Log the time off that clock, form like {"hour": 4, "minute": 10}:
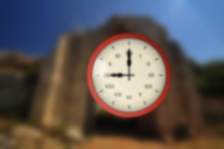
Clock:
{"hour": 9, "minute": 0}
